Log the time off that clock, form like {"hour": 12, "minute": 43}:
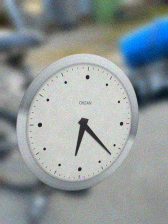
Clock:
{"hour": 6, "minute": 22}
